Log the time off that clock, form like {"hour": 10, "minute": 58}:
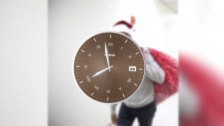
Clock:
{"hour": 7, "minute": 58}
